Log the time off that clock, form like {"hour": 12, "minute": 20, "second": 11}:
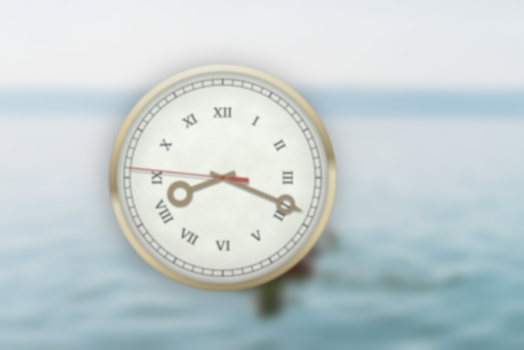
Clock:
{"hour": 8, "minute": 18, "second": 46}
